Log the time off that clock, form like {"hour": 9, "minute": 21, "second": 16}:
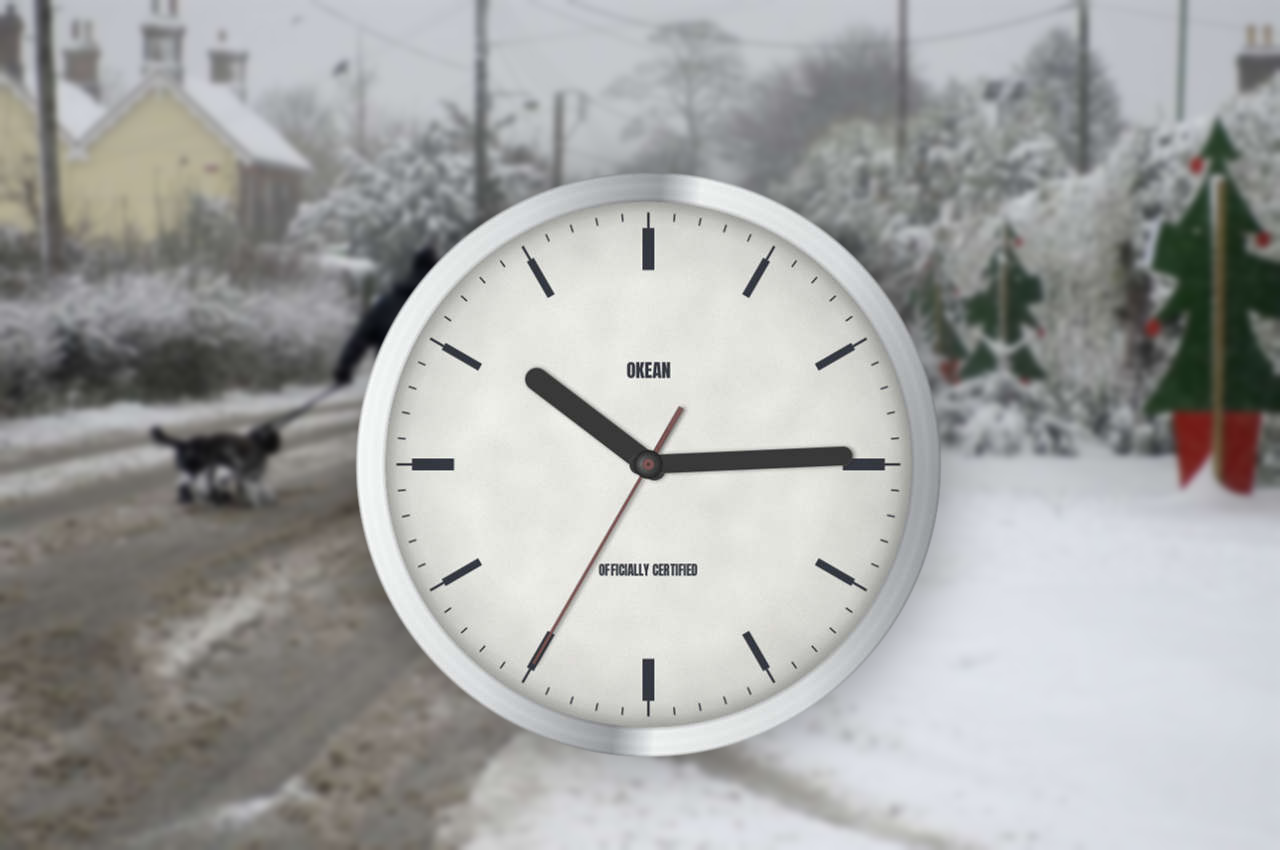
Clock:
{"hour": 10, "minute": 14, "second": 35}
